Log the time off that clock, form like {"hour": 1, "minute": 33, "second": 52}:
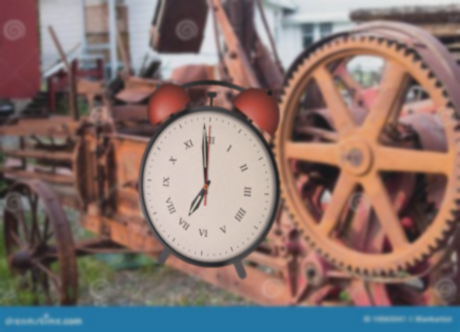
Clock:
{"hour": 6, "minute": 59, "second": 0}
